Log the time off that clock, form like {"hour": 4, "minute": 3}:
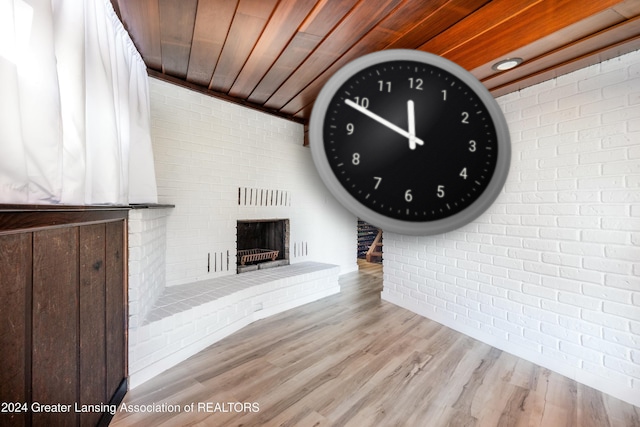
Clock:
{"hour": 11, "minute": 49}
